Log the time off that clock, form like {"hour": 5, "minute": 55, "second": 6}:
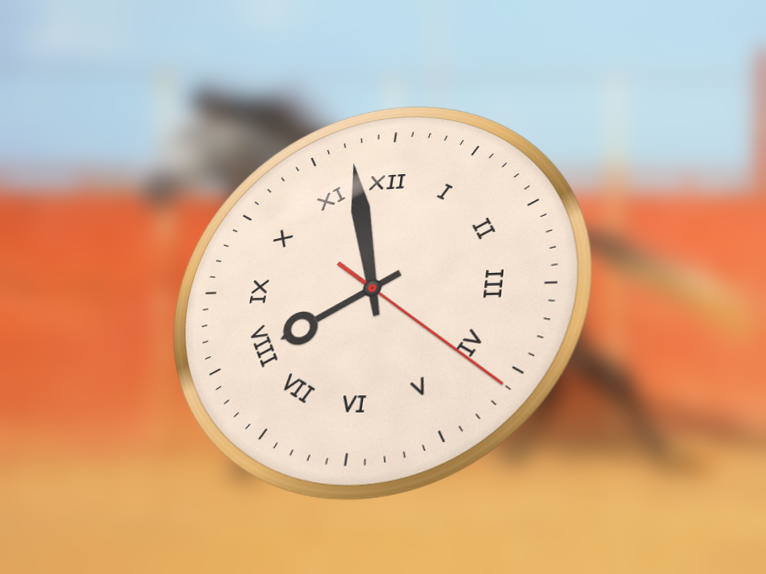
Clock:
{"hour": 7, "minute": 57, "second": 21}
